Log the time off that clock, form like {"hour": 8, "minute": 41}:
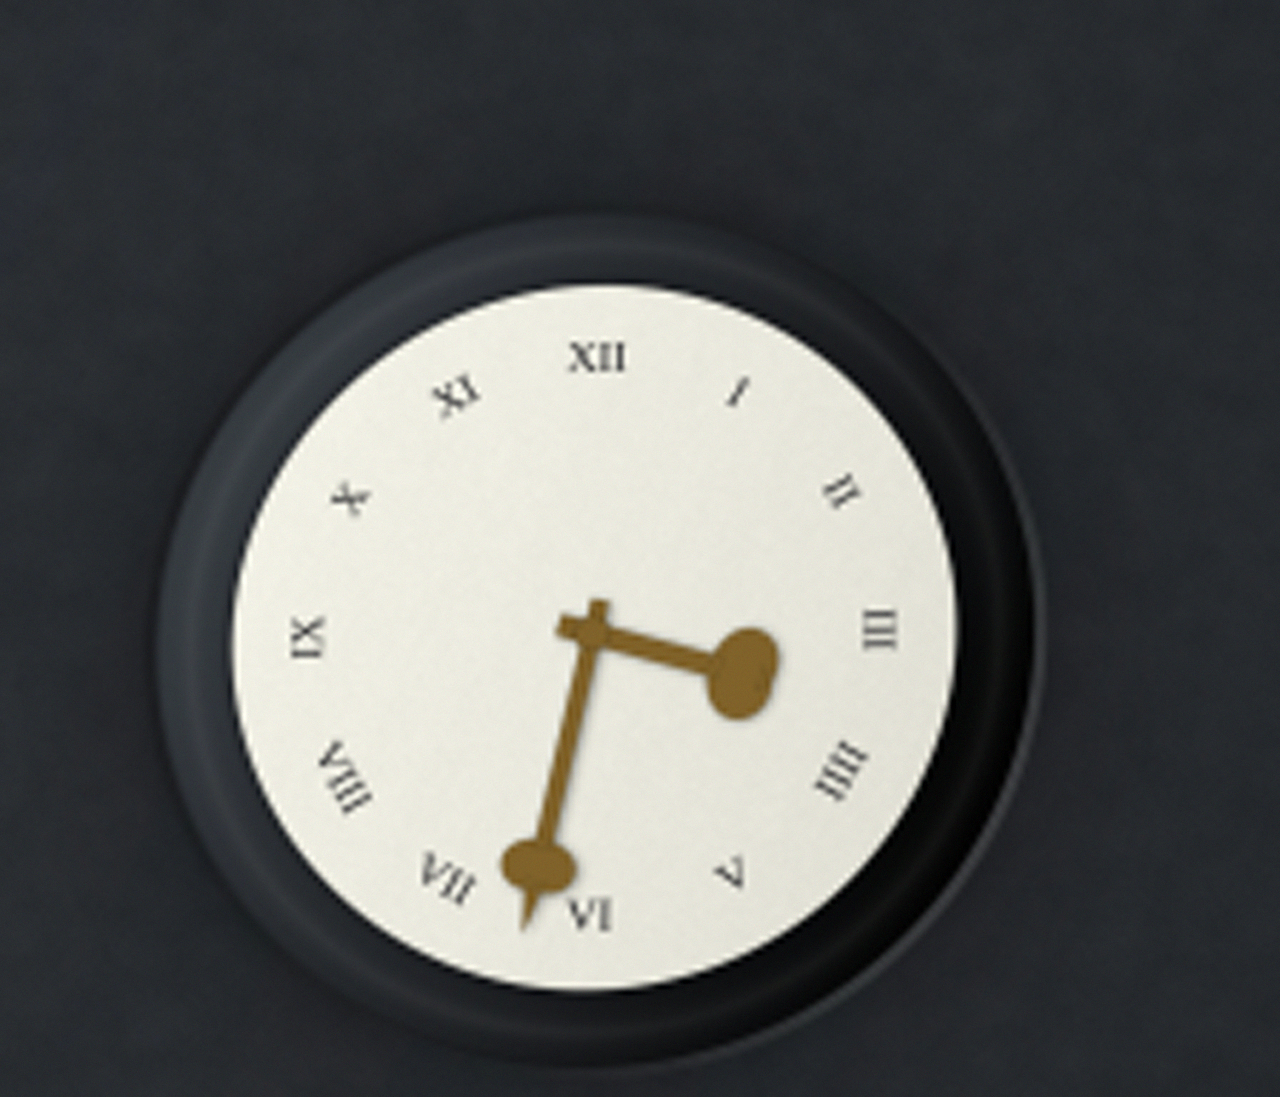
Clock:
{"hour": 3, "minute": 32}
